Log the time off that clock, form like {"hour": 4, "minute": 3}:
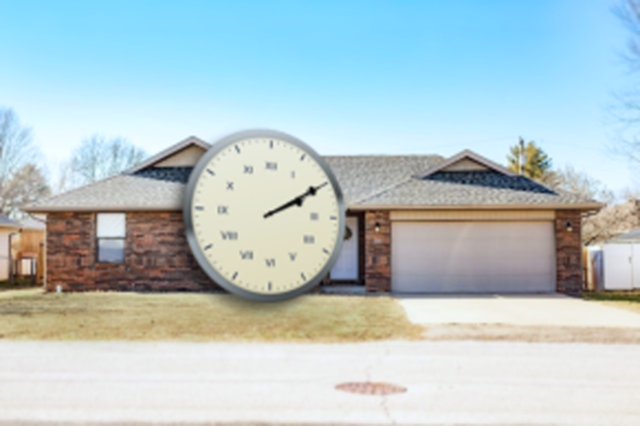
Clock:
{"hour": 2, "minute": 10}
